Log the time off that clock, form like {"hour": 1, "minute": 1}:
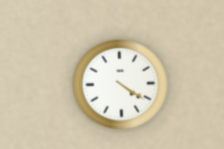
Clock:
{"hour": 4, "minute": 21}
